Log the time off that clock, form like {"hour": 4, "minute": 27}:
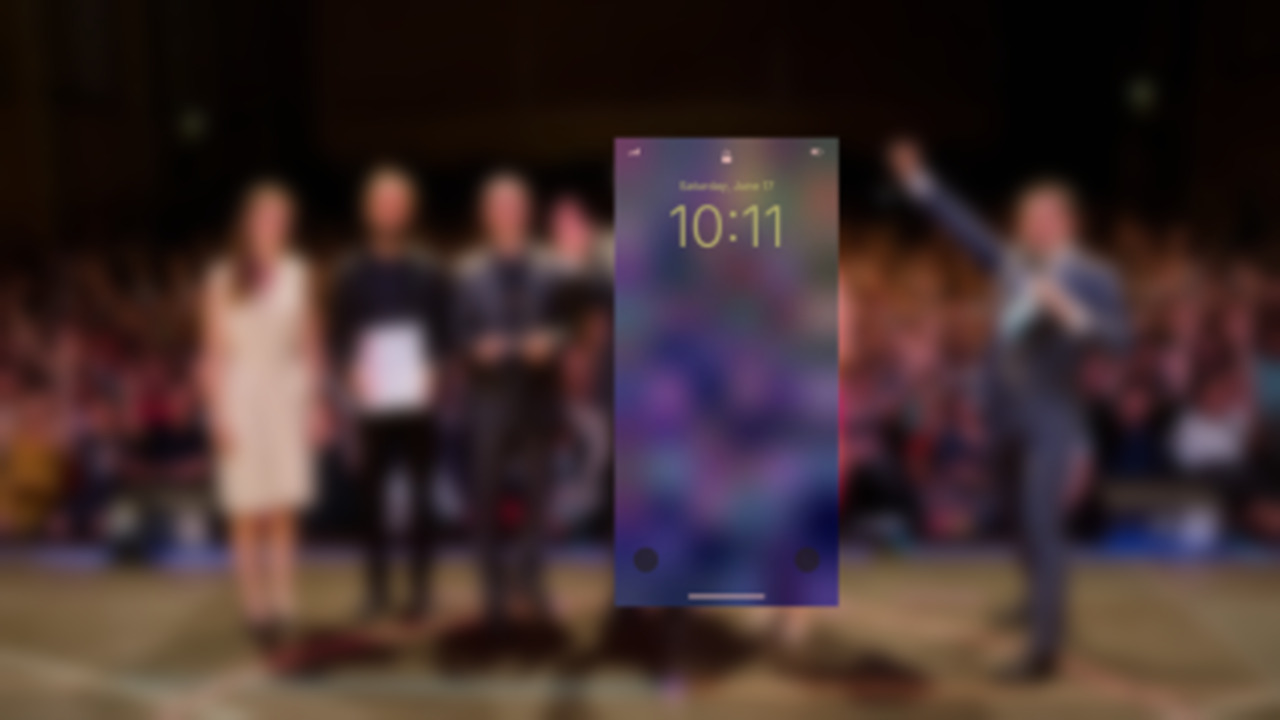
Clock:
{"hour": 10, "minute": 11}
